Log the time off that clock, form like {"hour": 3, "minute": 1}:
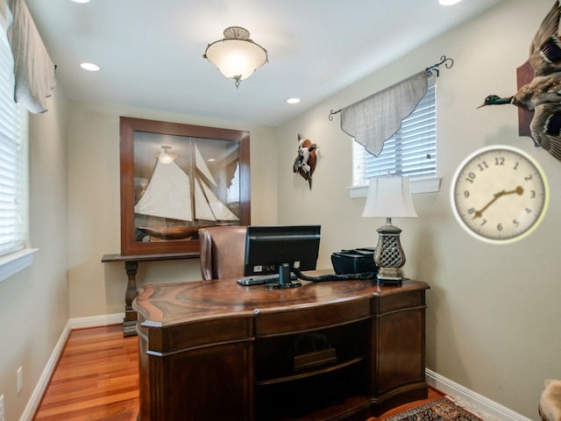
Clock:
{"hour": 2, "minute": 38}
